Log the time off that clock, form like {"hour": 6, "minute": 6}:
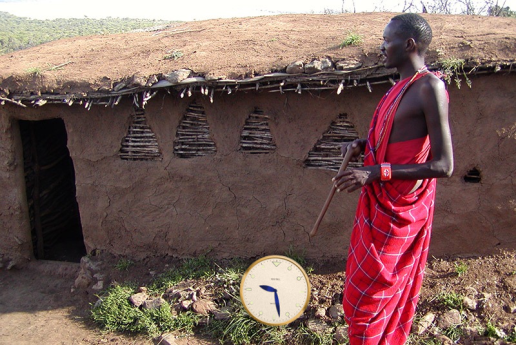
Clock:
{"hour": 9, "minute": 28}
